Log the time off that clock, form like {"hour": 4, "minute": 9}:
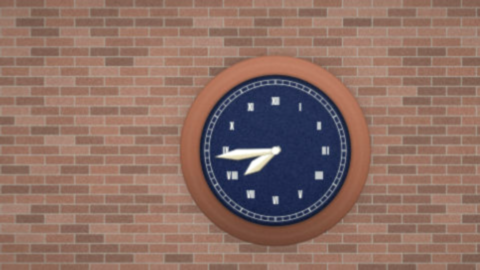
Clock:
{"hour": 7, "minute": 44}
